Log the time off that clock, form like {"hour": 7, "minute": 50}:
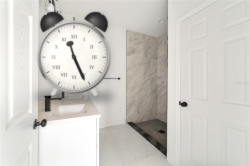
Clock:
{"hour": 11, "minute": 26}
